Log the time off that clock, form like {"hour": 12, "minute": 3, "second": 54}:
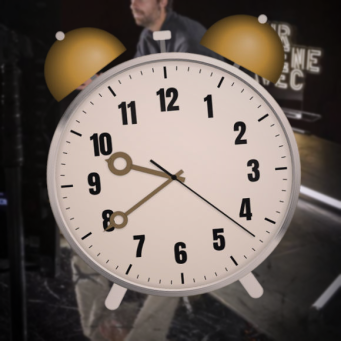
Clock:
{"hour": 9, "minute": 39, "second": 22}
